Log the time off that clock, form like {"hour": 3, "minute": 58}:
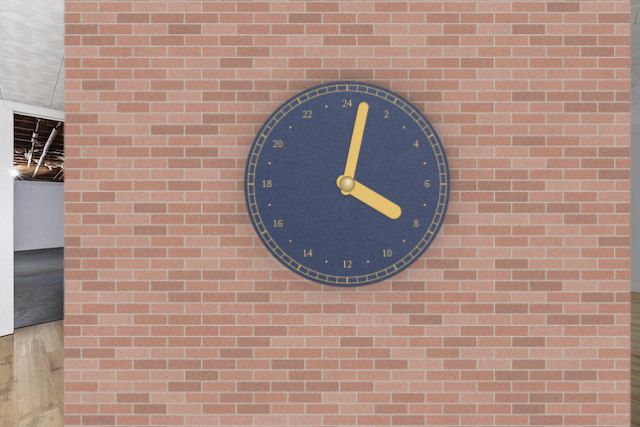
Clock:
{"hour": 8, "minute": 2}
